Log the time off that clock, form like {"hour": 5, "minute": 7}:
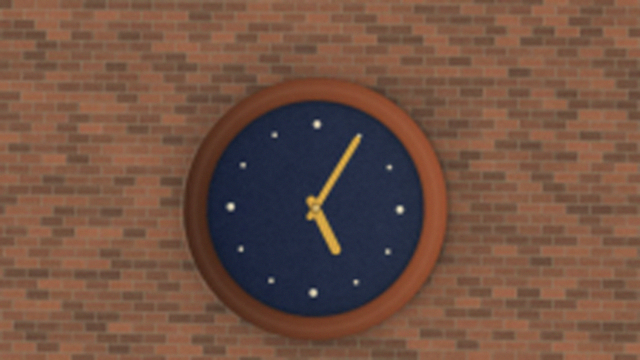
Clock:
{"hour": 5, "minute": 5}
